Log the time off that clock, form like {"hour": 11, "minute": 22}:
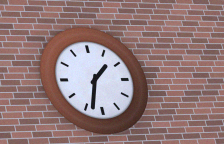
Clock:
{"hour": 1, "minute": 33}
